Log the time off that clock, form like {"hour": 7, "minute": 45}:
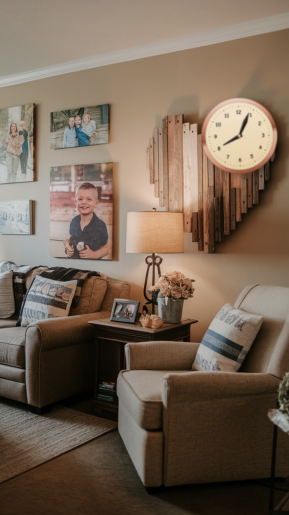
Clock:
{"hour": 8, "minute": 4}
